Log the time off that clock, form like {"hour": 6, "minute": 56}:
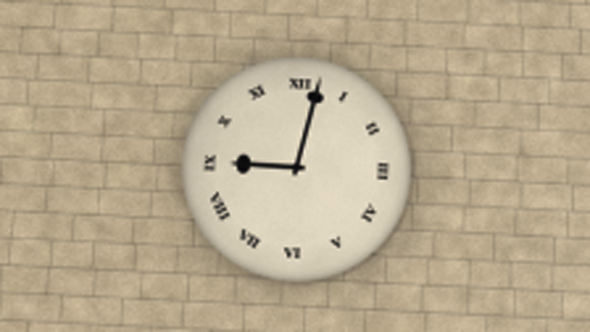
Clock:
{"hour": 9, "minute": 2}
